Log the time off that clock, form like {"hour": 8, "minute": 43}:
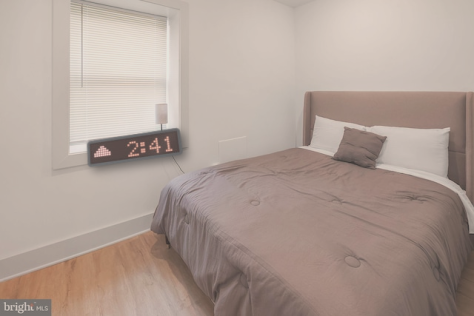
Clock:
{"hour": 2, "minute": 41}
